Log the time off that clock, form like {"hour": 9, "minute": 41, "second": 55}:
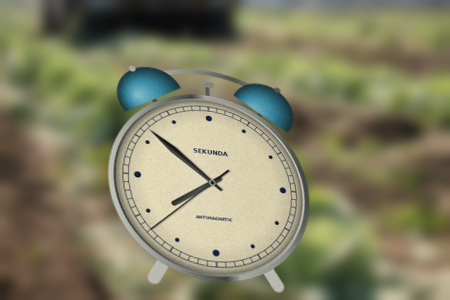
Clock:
{"hour": 7, "minute": 51, "second": 38}
